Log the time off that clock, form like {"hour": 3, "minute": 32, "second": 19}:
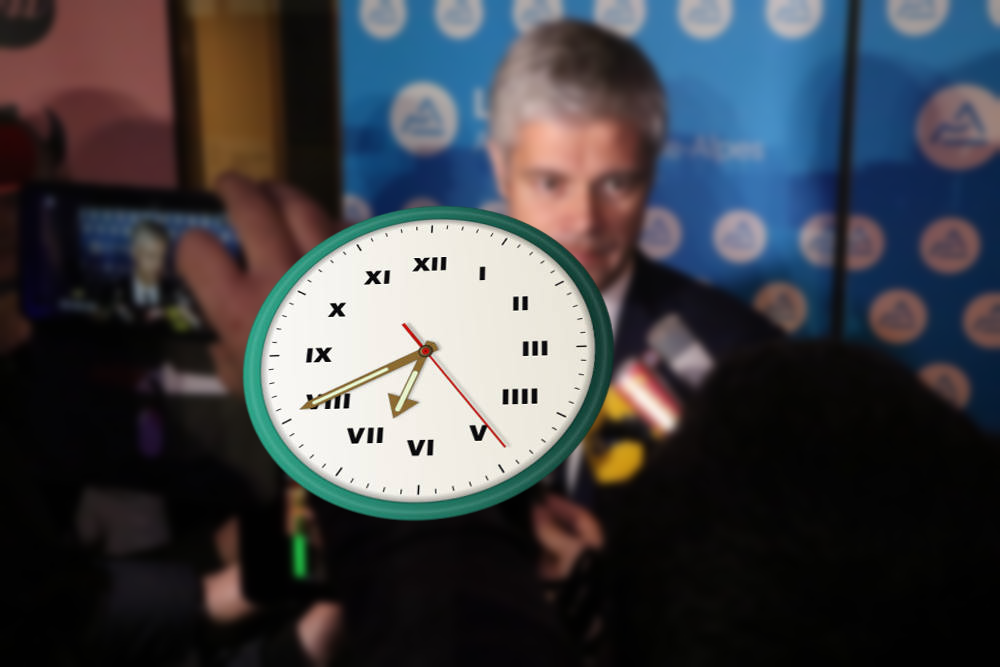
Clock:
{"hour": 6, "minute": 40, "second": 24}
